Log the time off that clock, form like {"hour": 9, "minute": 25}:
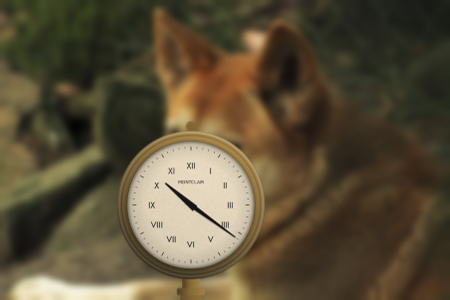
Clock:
{"hour": 10, "minute": 21}
